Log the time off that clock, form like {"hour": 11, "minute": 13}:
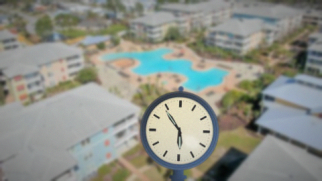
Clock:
{"hour": 5, "minute": 54}
